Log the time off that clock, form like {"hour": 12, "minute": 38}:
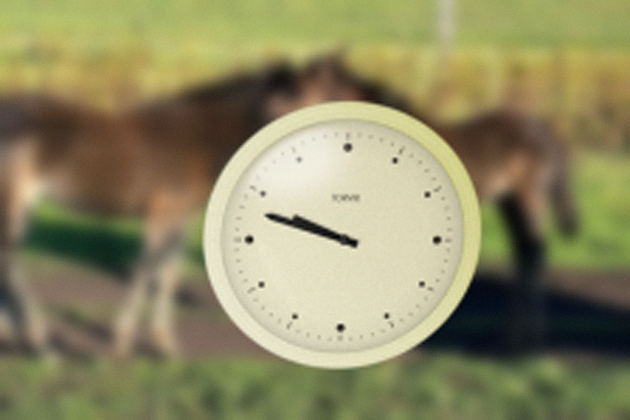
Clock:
{"hour": 9, "minute": 48}
